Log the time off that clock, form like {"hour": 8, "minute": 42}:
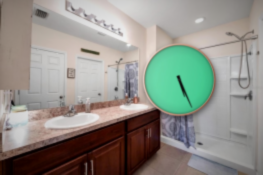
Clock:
{"hour": 5, "minute": 26}
